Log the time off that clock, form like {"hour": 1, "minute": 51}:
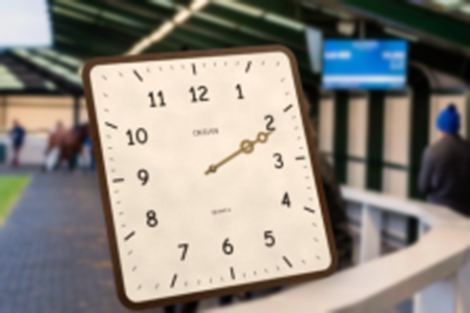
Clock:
{"hour": 2, "minute": 11}
